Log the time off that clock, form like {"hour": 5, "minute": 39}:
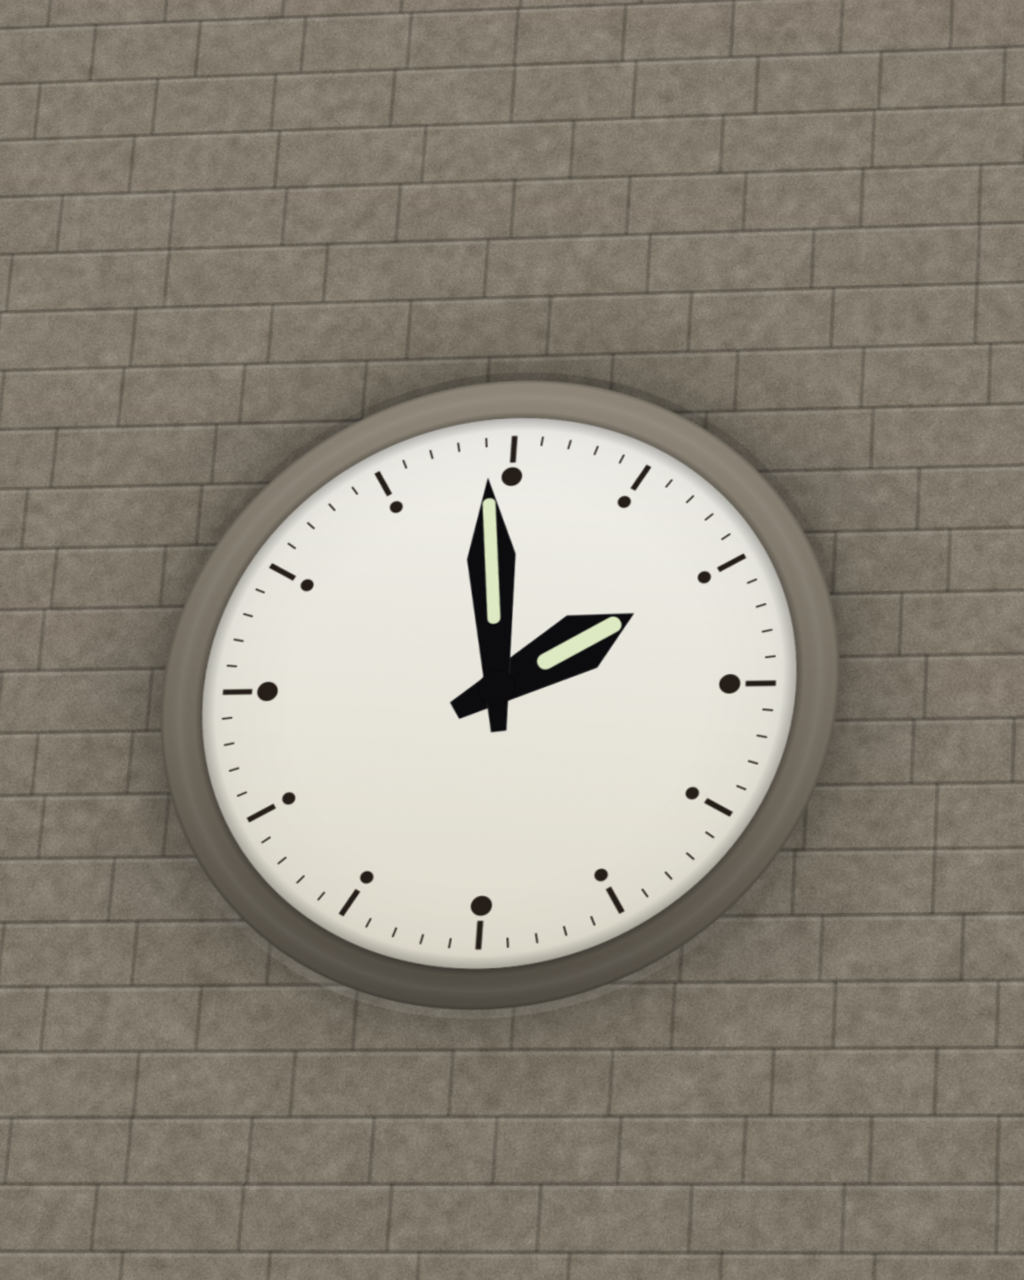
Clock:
{"hour": 1, "minute": 59}
